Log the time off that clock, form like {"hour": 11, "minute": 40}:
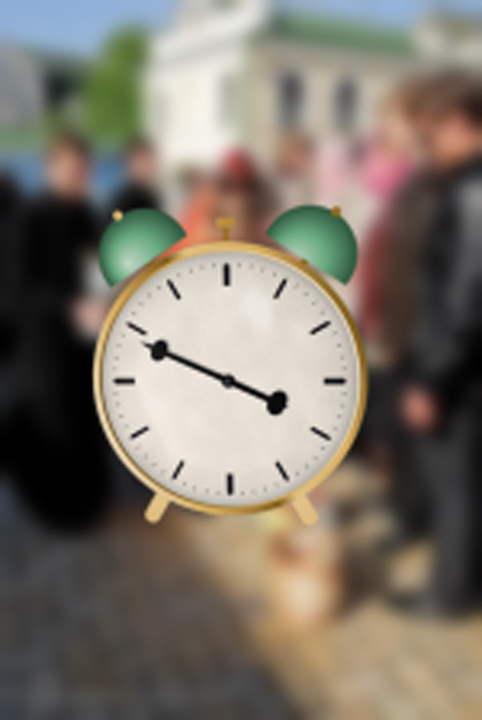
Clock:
{"hour": 3, "minute": 49}
